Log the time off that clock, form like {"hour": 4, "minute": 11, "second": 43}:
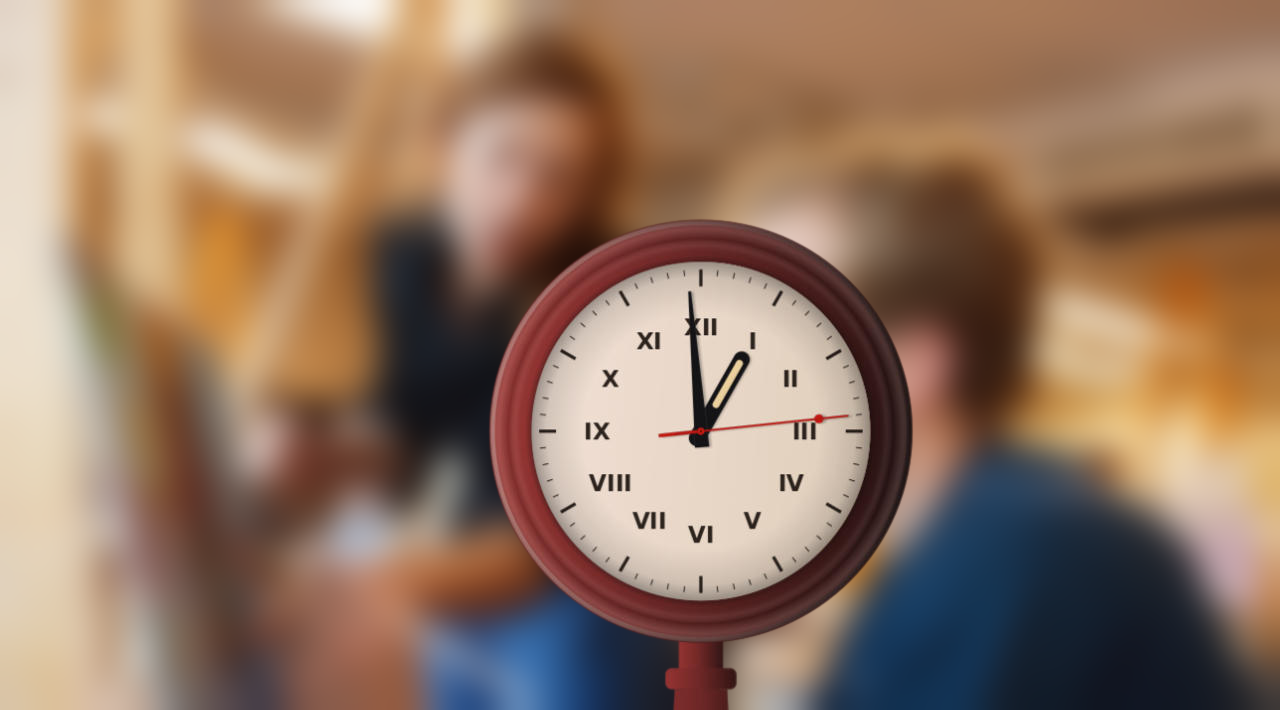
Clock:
{"hour": 12, "minute": 59, "second": 14}
